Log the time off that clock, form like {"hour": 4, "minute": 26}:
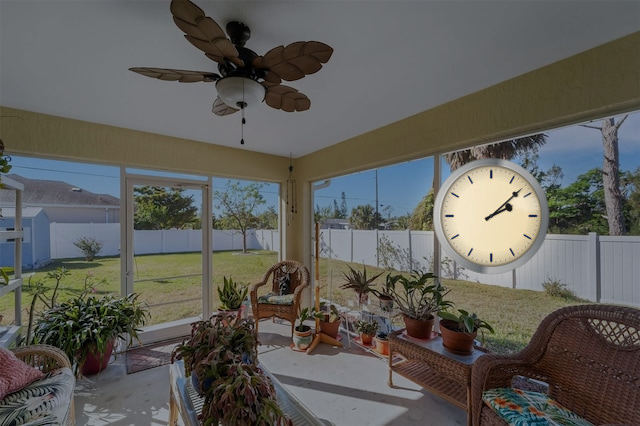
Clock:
{"hour": 2, "minute": 8}
